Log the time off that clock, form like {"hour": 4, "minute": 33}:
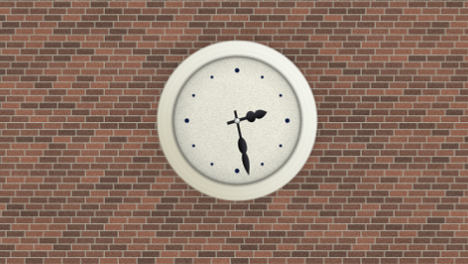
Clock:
{"hour": 2, "minute": 28}
